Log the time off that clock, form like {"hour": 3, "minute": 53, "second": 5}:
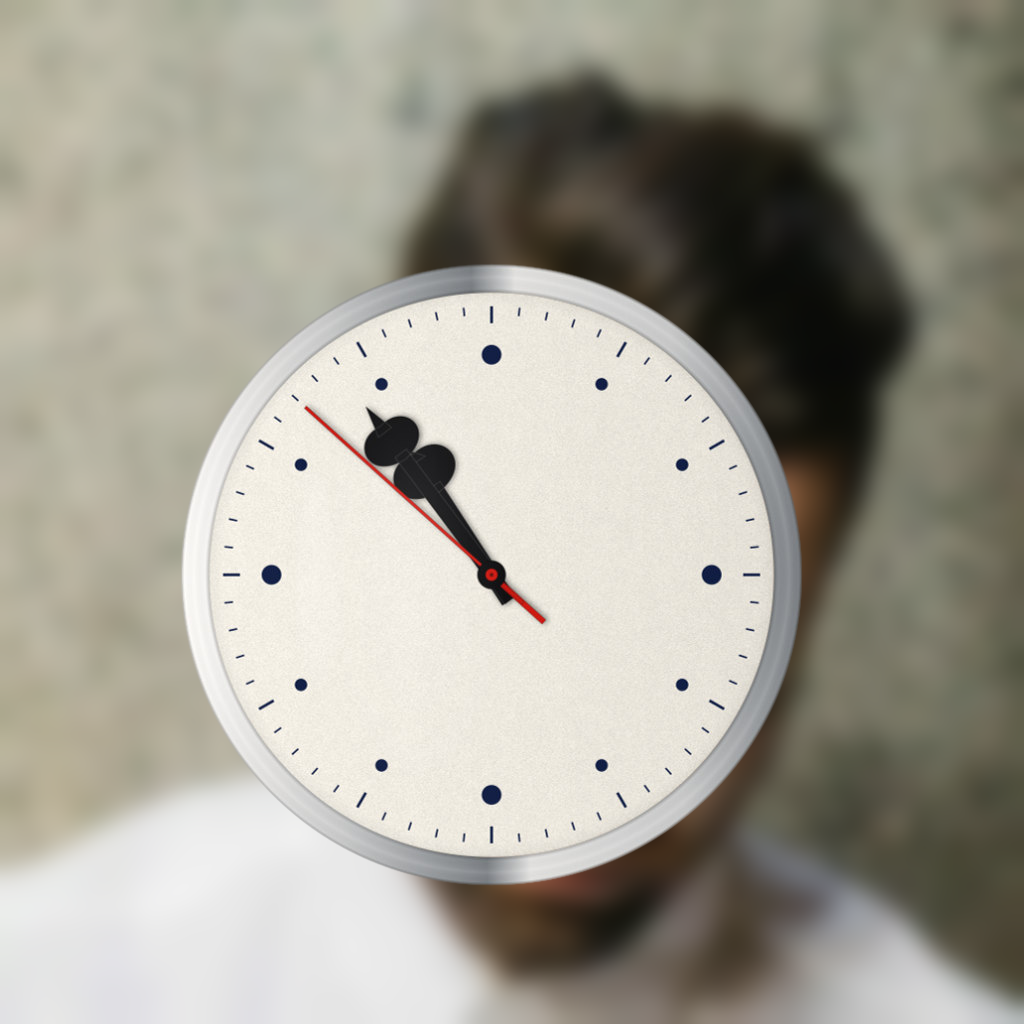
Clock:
{"hour": 10, "minute": 53, "second": 52}
